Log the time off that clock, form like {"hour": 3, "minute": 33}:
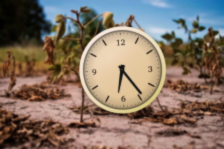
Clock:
{"hour": 6, "minute": 24}
